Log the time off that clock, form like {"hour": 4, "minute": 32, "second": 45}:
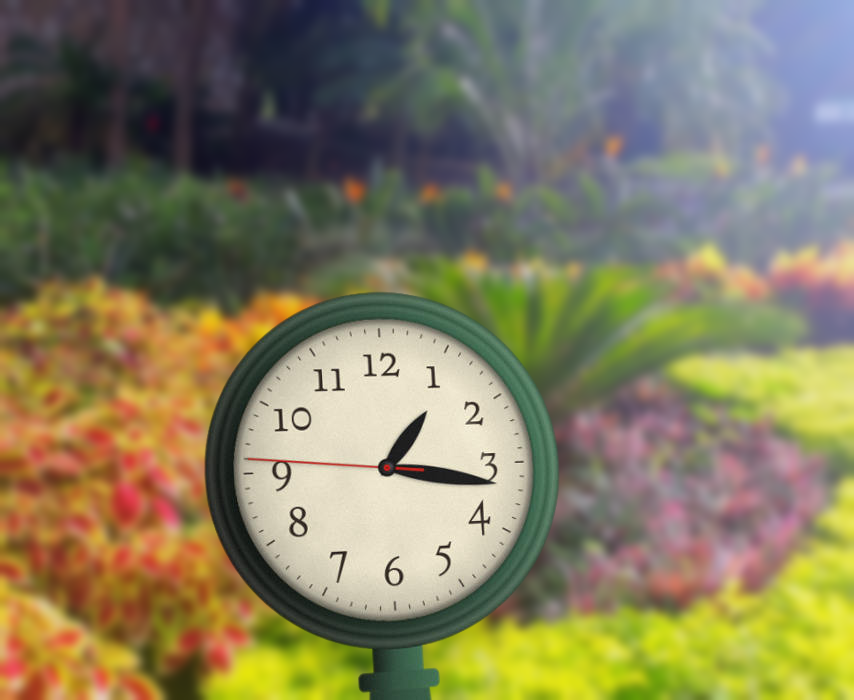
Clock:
{"hour": 1, "minute": 16, "second": 46}
